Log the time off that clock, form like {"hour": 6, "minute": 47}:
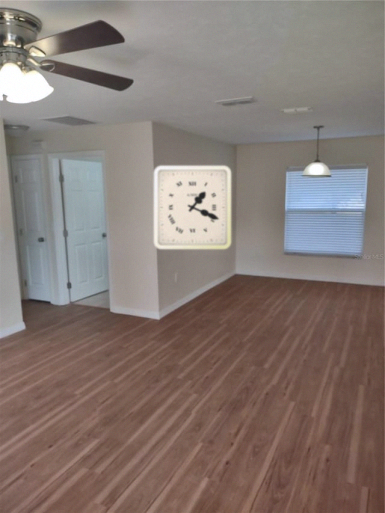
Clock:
{"hour": 1, "minute": 19}
